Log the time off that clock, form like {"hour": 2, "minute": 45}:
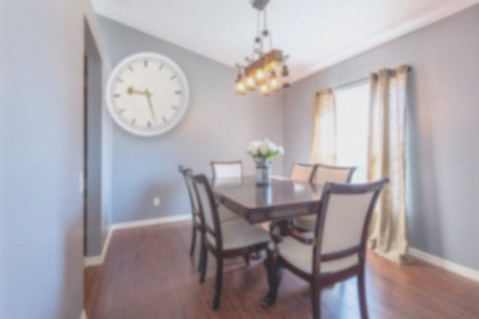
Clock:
{"hour": 9, "minute": 28}
